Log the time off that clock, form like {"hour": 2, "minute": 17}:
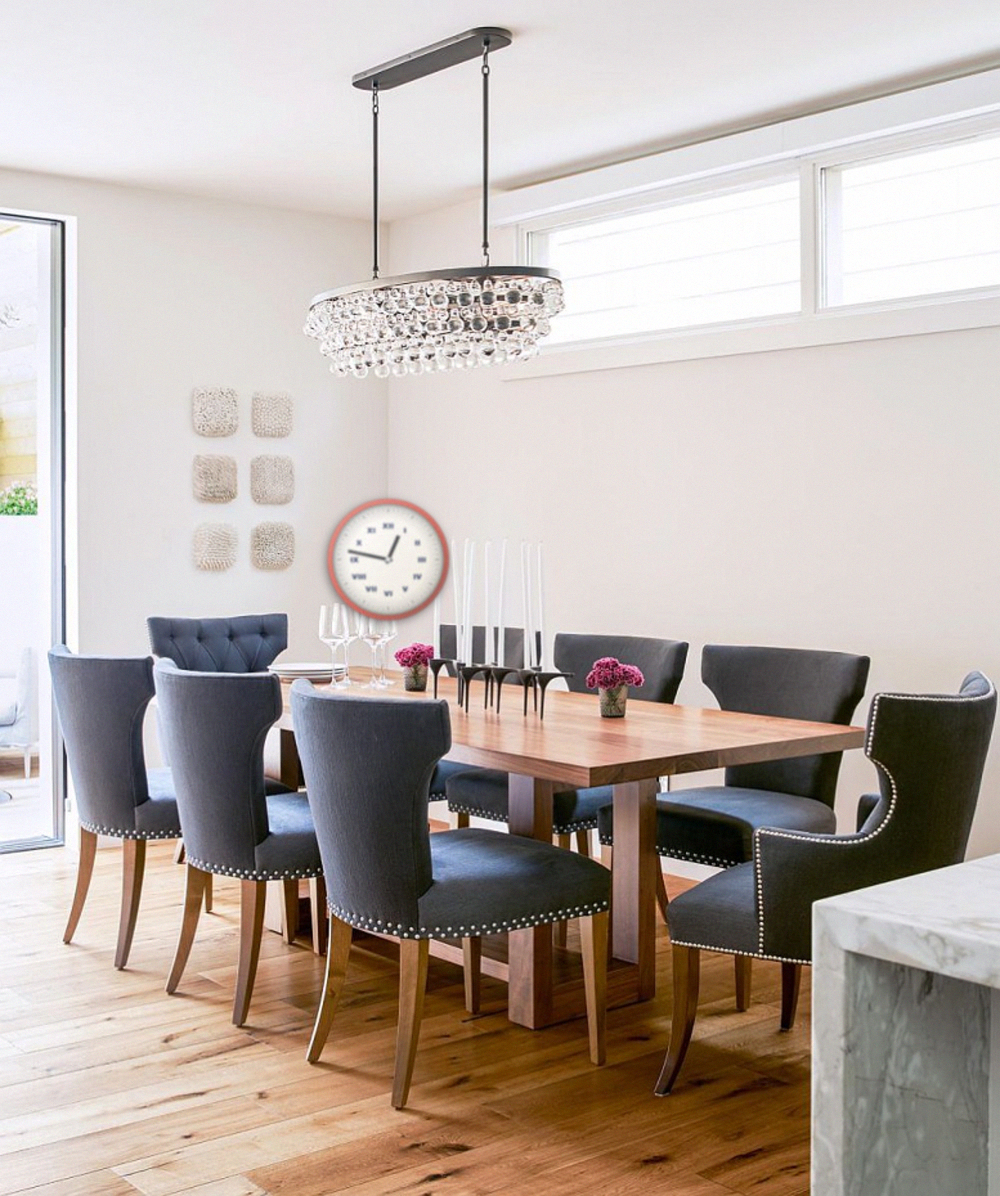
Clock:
{"hour": 12, "minute": 47}
